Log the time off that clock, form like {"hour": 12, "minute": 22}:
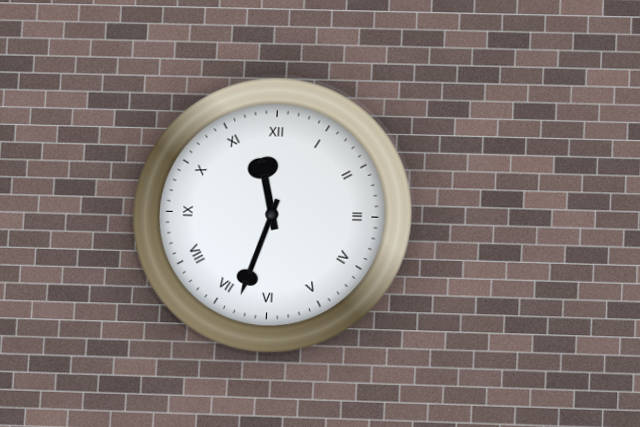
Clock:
{"hour": 11, "minute": 33}
